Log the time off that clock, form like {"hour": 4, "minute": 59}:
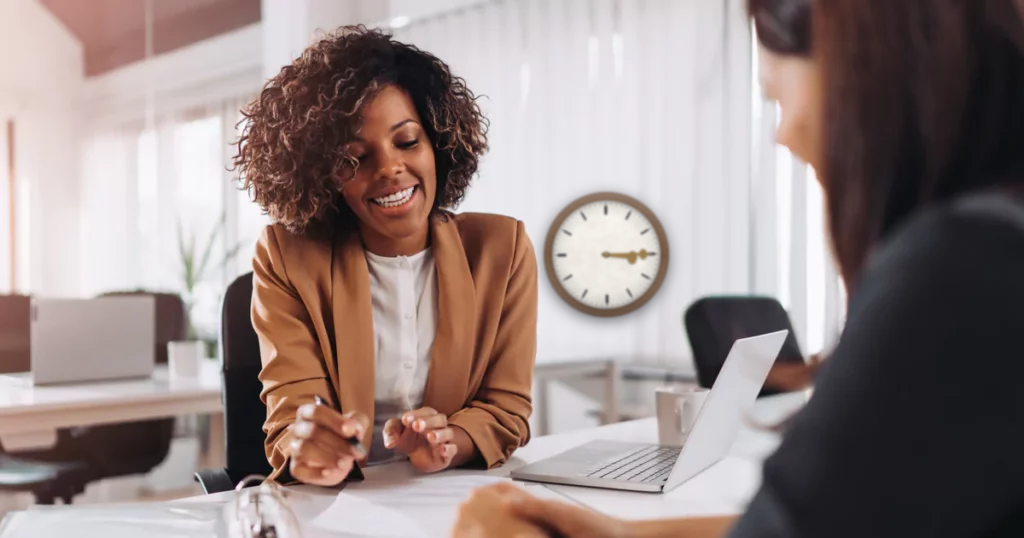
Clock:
{"hour": 3, "minute": 15}
